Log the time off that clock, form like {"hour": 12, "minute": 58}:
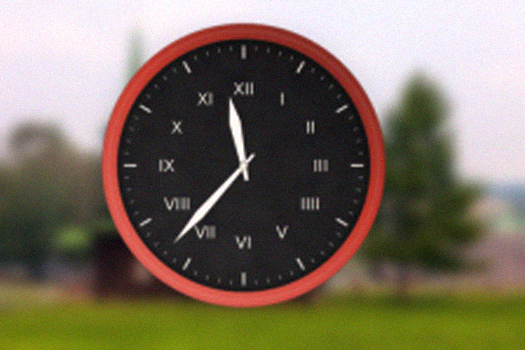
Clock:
{"hour": 11, "minute": 37}
